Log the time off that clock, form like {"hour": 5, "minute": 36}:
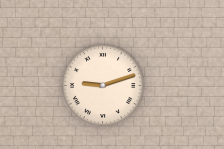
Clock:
{"hour": 9, "minute": 12}
